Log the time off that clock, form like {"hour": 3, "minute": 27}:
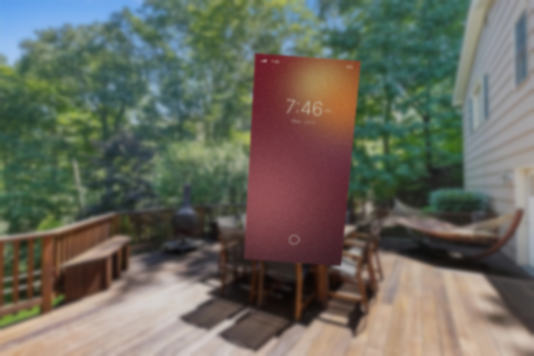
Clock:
{"hour": 7, "minute": 46}
